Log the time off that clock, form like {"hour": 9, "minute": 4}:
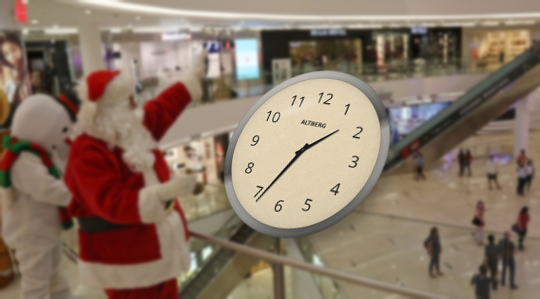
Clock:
{"hour": 1, "minute": 34}
